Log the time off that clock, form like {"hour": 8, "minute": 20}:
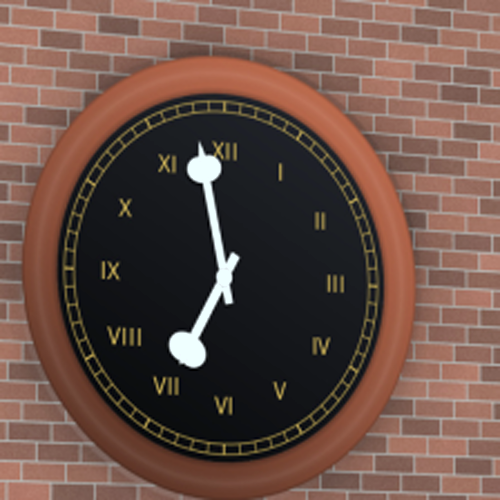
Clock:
{"hour": 6, "minute": 58}
